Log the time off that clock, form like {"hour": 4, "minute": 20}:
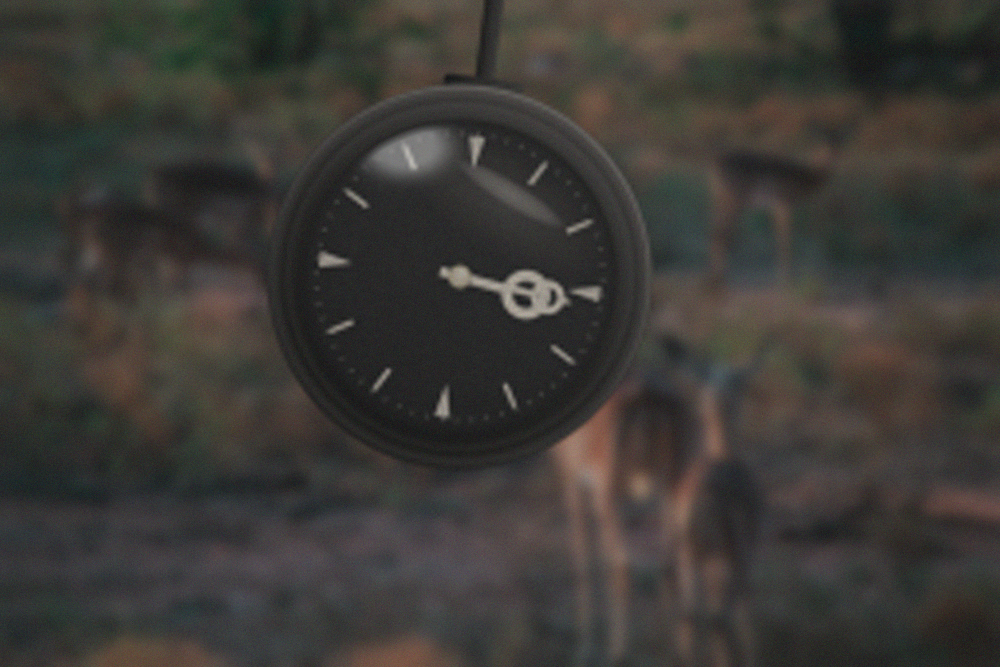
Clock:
{"hour": 3, "minute": 16}
